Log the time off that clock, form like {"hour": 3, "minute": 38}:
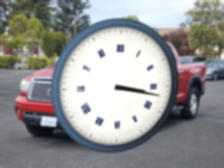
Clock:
{"hour": 3, "minute": 17}
